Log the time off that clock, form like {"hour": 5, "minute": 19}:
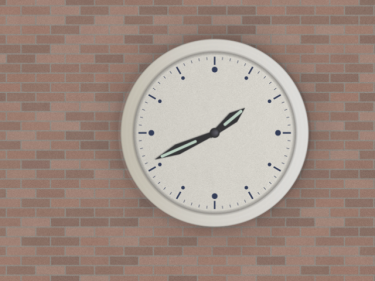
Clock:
{"hour": 1, "minute": 41}
